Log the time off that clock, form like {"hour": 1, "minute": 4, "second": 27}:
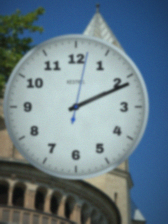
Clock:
{"hour": 2, "minute": 11, "second": 2}
